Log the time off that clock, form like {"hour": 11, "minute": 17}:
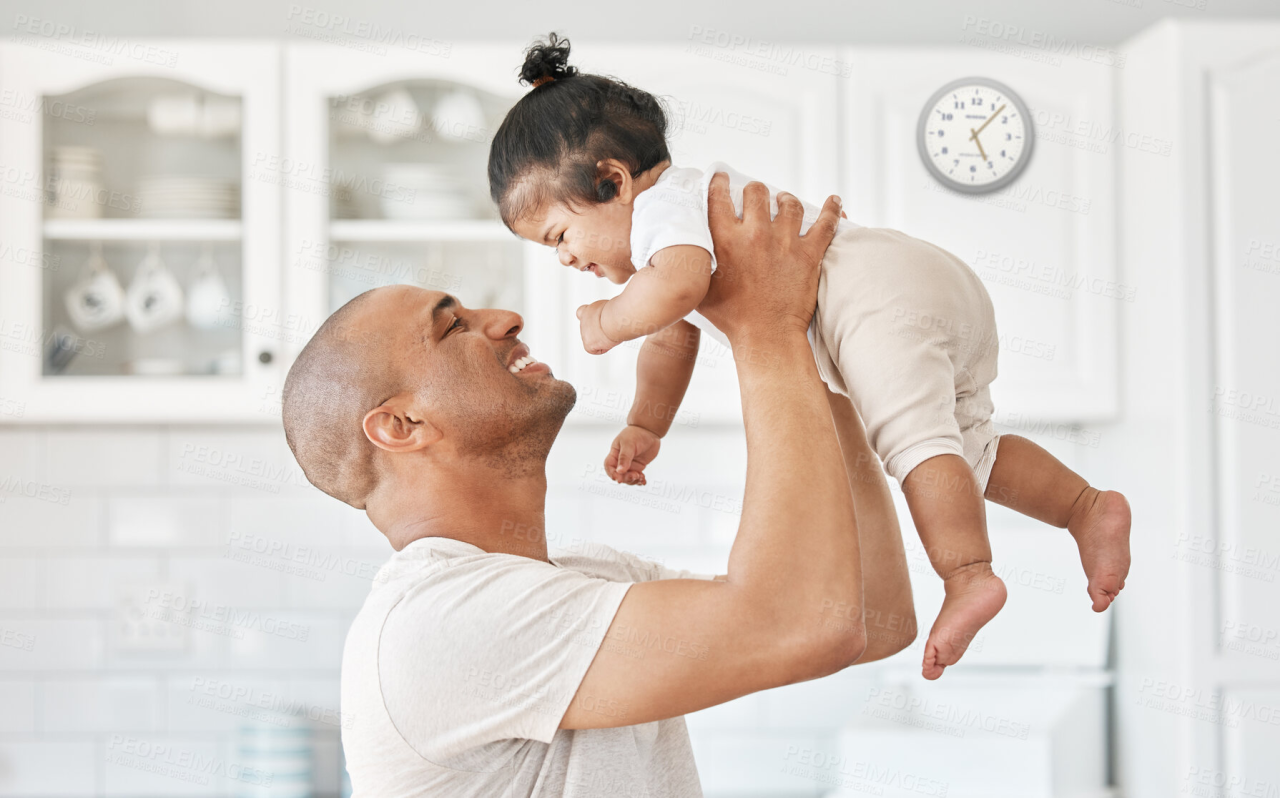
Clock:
{"hour": 5, "minute": 7}
